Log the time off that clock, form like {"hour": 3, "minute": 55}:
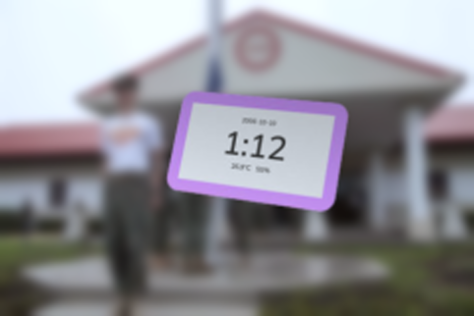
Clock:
{"hour": 1, "minute": 12}
